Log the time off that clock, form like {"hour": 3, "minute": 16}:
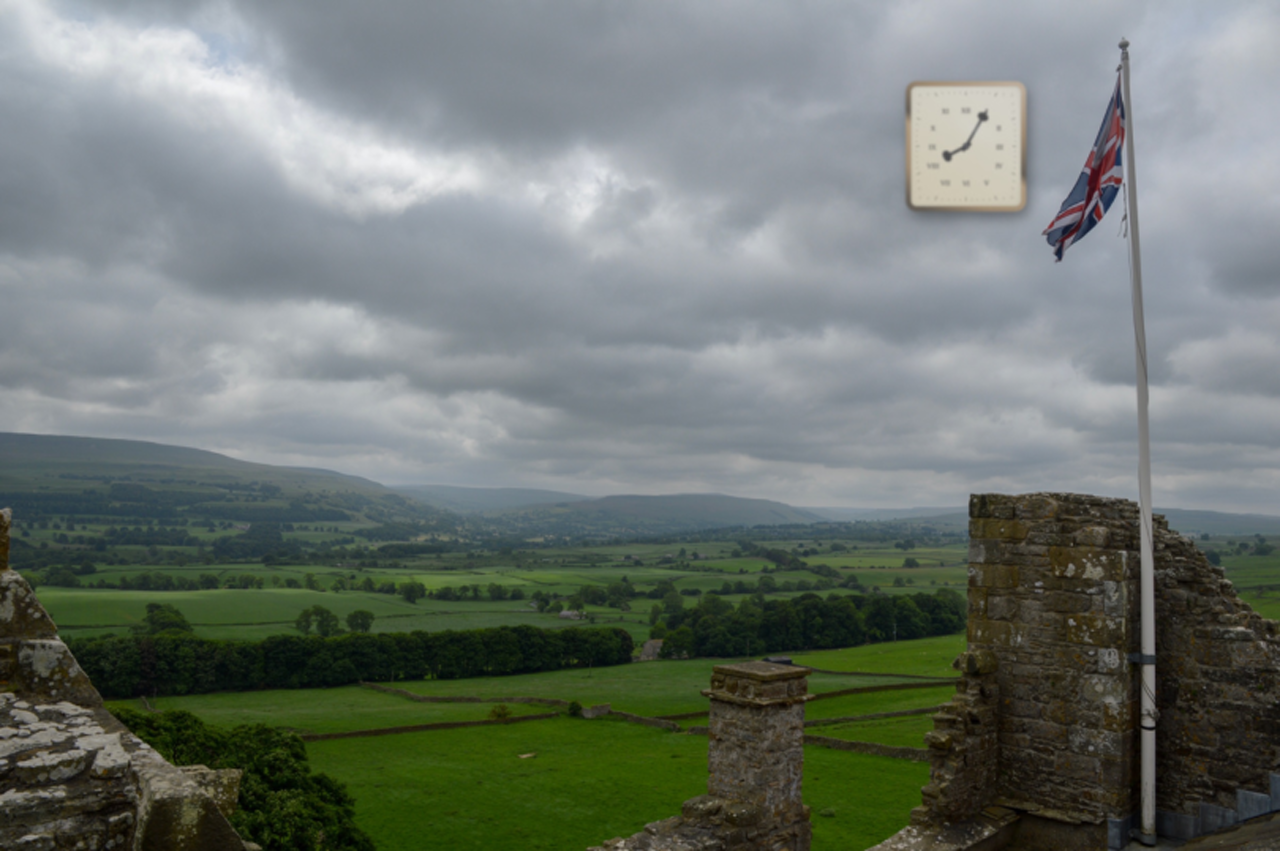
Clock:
{"hour": 8, "minute": 5}
